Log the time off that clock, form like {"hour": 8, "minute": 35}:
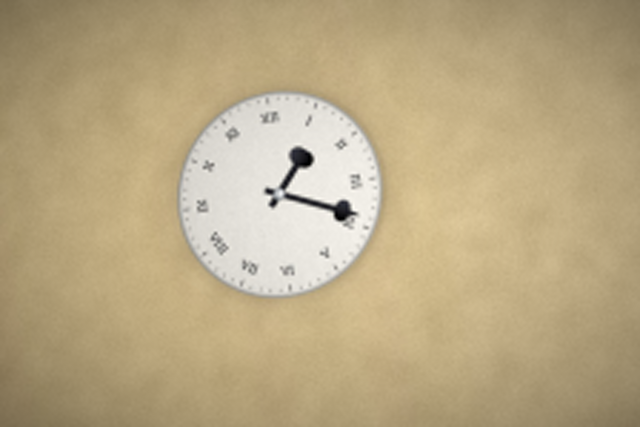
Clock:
{"hour": 1, "minute": 19}
